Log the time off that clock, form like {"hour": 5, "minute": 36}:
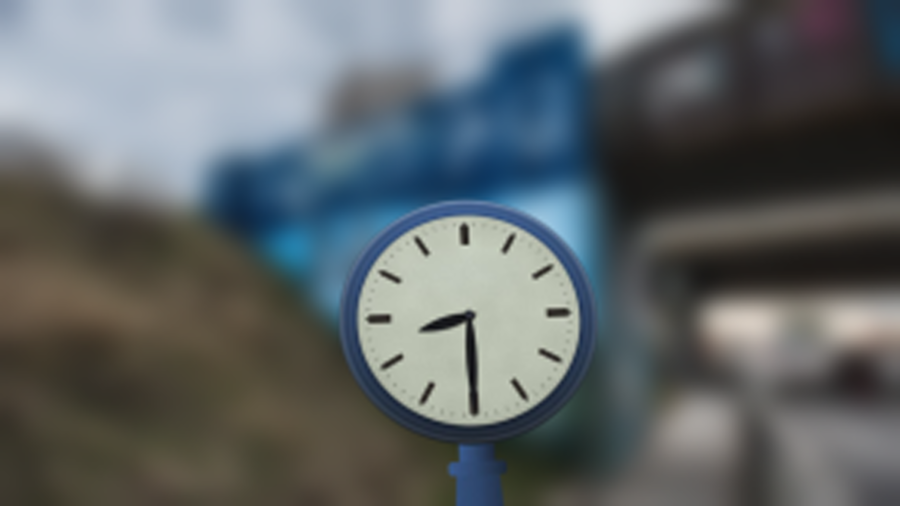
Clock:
{"hour": 8, "minute": 30}
